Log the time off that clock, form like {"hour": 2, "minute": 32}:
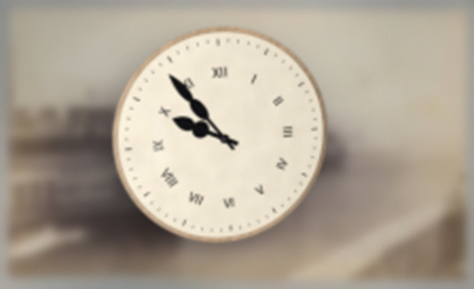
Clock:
{"hour": 9, "minute": 54}
